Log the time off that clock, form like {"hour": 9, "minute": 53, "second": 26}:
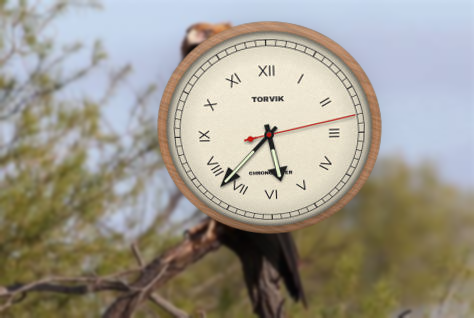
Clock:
{"hour": 5, "minute": 37, "second": 13}
